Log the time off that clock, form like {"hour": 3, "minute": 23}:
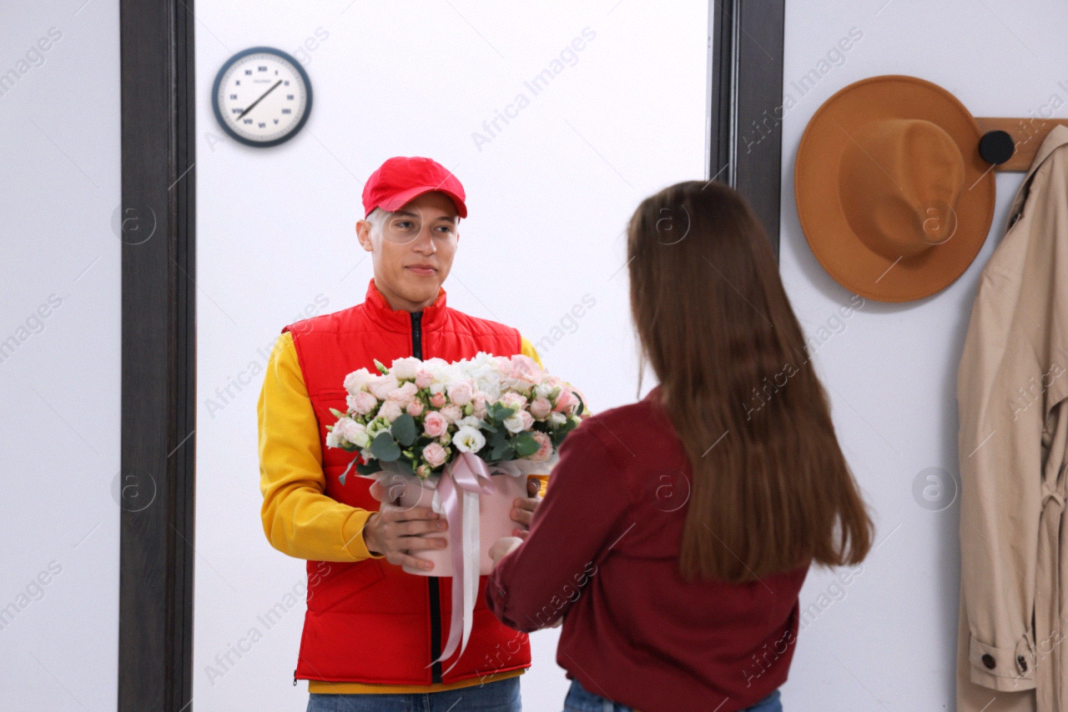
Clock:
{"hour": 1, "minute": 38}
